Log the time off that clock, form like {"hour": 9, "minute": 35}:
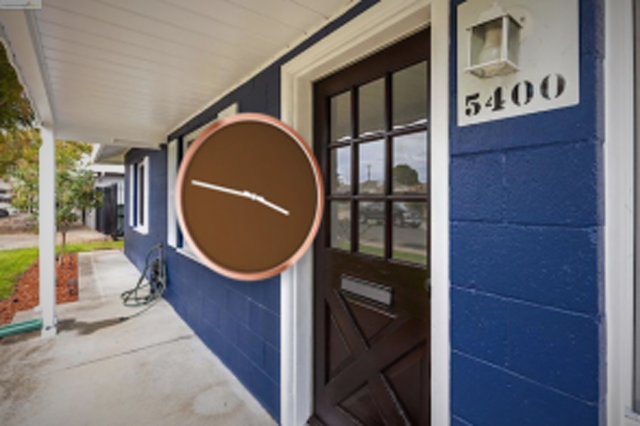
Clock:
{"hour": 3, "minute": 47}
